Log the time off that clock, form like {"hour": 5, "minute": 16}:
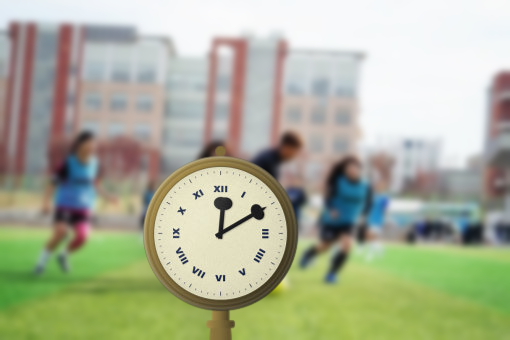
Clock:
{"hour": 12, "minute": 10}
